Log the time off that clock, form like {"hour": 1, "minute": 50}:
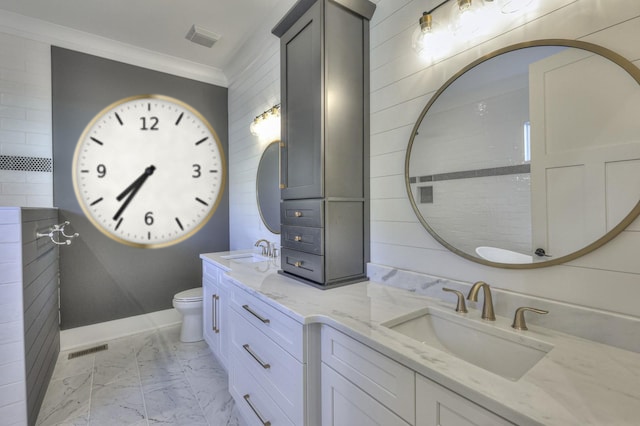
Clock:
{"hour": 7, "minute": 36}
